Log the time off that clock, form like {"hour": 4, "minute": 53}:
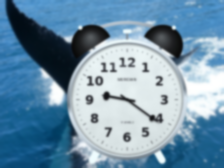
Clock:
{"hour": 9, "minute": 21}
